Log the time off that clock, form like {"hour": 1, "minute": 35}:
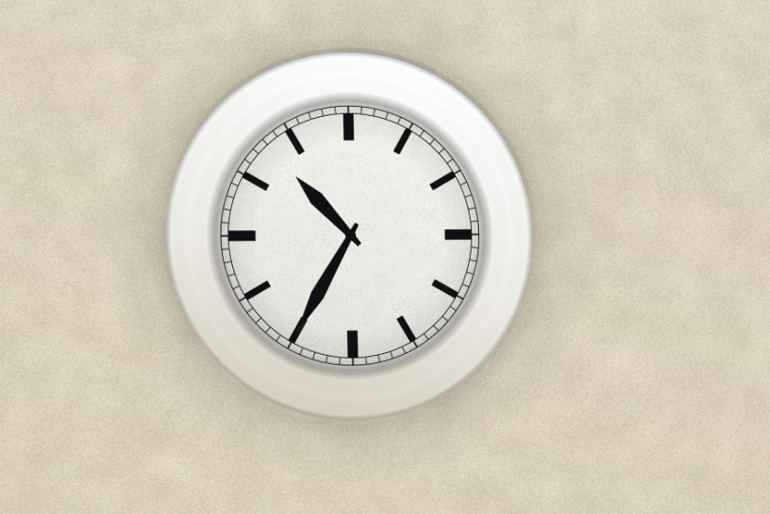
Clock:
{"hour": 10, "minute": 35}
